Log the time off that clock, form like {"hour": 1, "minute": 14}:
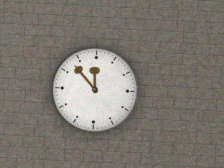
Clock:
{"hour": 11, "minute": 53}
